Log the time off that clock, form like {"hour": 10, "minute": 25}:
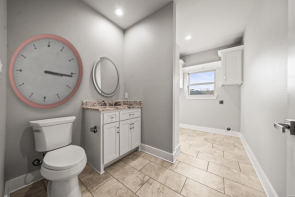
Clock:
{"hour": 3, "minute": 16}
